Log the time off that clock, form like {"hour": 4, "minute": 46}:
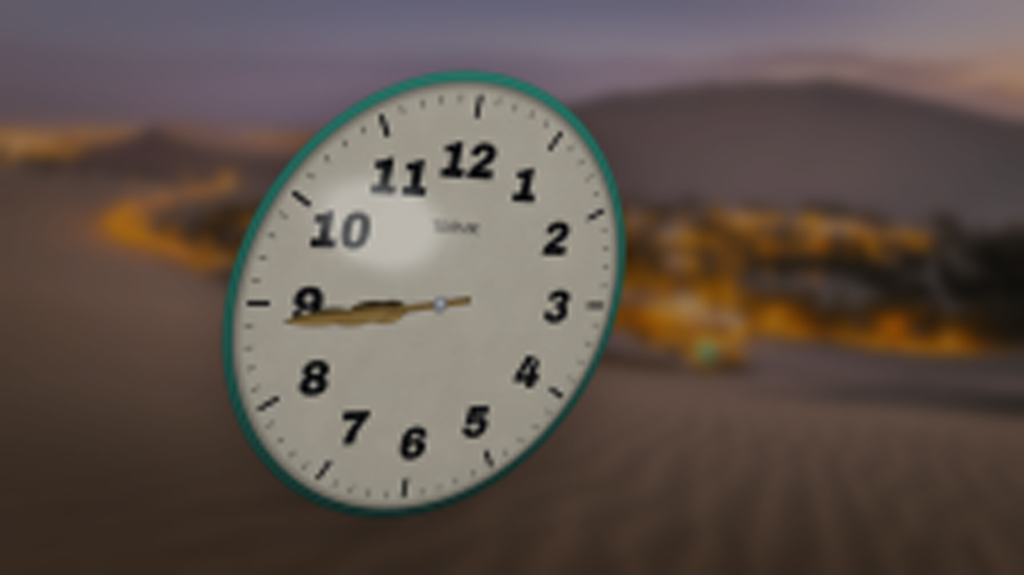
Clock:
{"hour": 8, "minute": 44}
